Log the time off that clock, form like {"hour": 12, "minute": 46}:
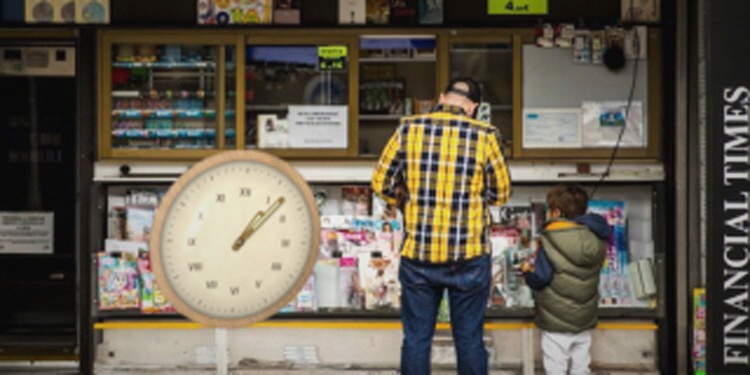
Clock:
{"hour": 1, "minute": 7}
